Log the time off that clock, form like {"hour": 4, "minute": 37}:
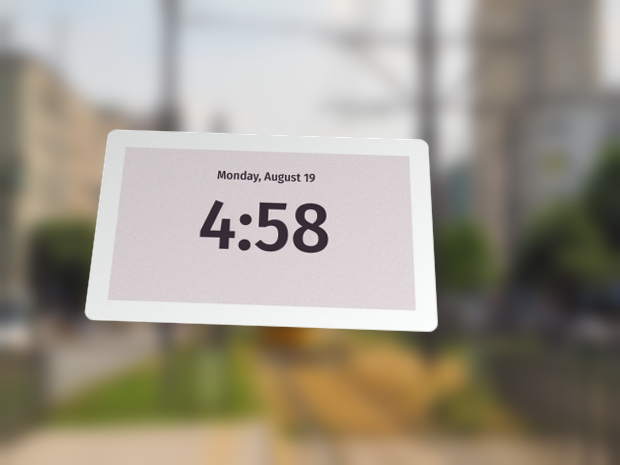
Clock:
{"hour": 4, "minute": 58}
